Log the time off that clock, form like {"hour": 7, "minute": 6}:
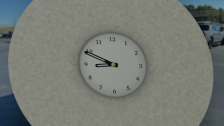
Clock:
{"hour": 8, "minute": 49}
